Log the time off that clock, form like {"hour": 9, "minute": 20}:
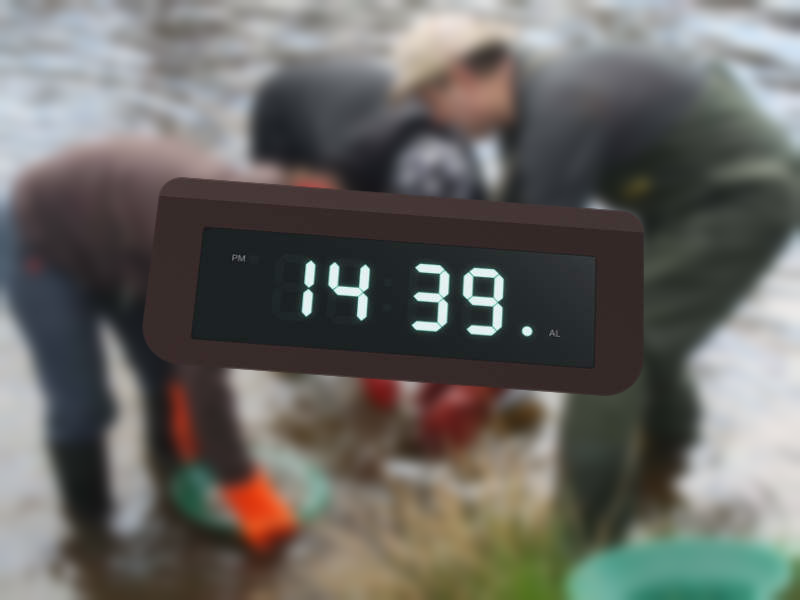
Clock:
{"hour": 14, "minute": 39}
